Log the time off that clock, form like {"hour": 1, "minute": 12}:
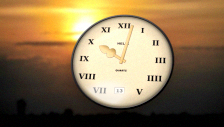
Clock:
{"hour": 10, "minute": 2}
